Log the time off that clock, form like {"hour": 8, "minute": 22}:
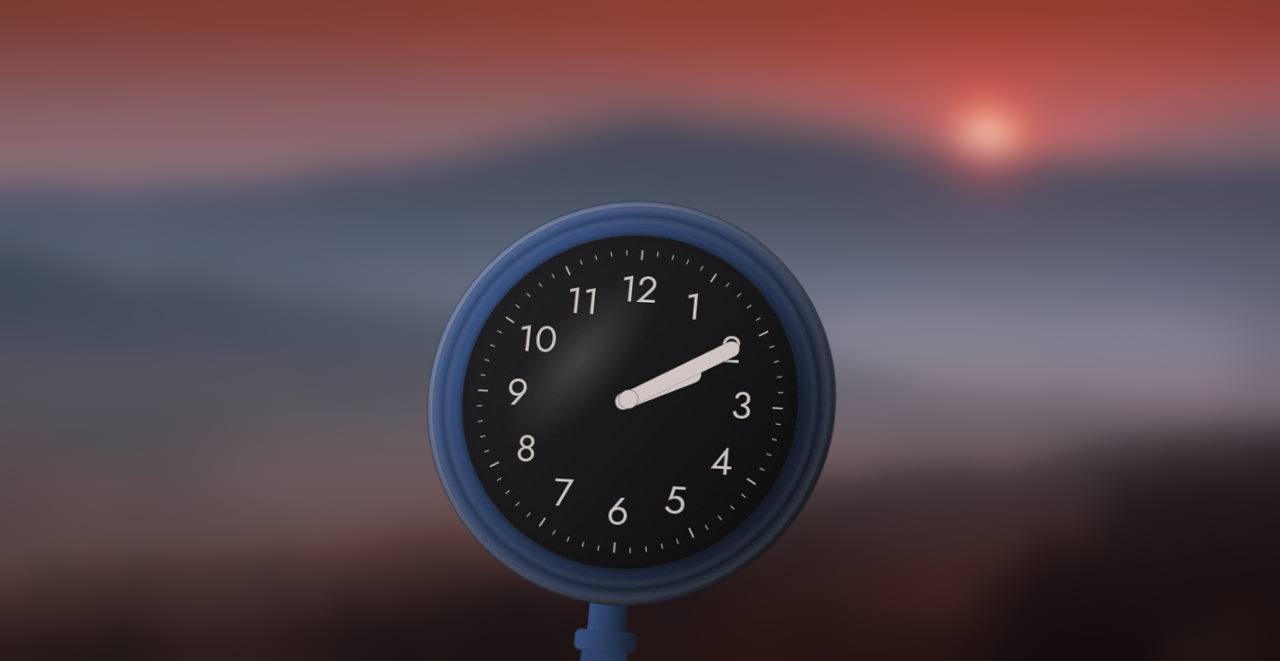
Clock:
{"hour": 2, "minute": 10}
